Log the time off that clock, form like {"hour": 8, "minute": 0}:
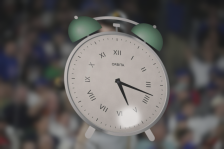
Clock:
{"hour": 5, "minute": 18}
